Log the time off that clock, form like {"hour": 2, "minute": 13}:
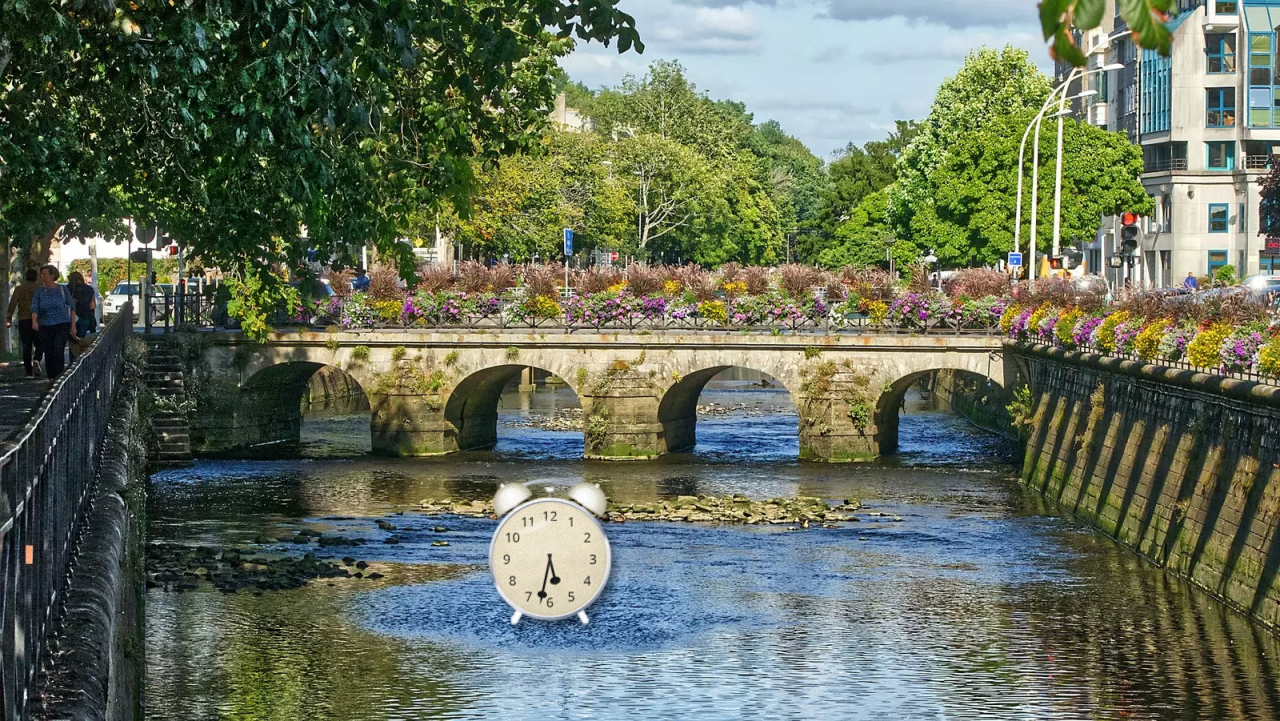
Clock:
{"hour": 5, "minute": 32}
